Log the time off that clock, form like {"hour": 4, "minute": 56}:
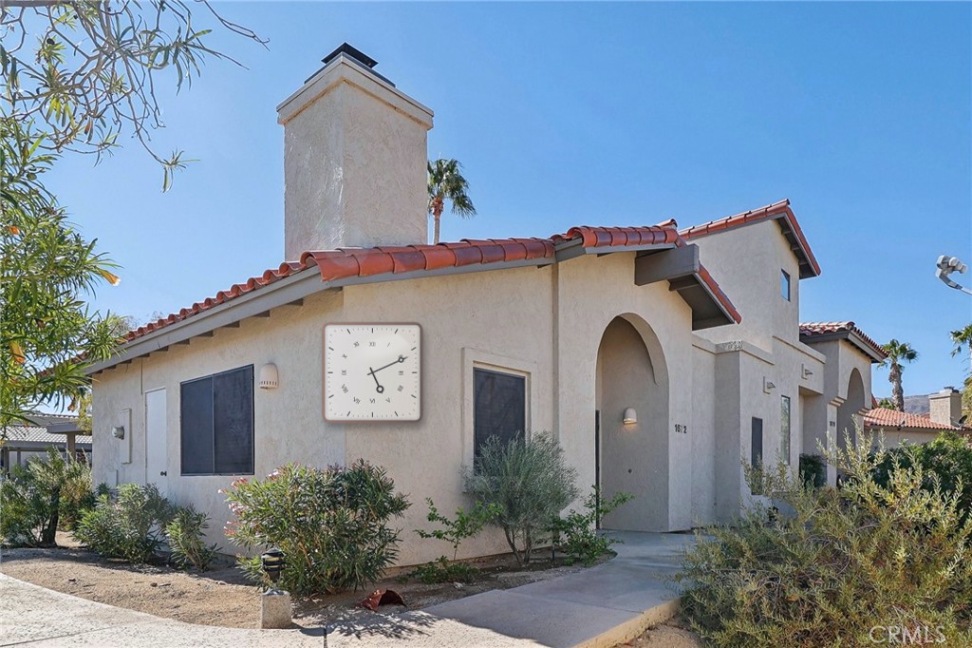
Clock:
{"hour": 5, "minute": 11}
